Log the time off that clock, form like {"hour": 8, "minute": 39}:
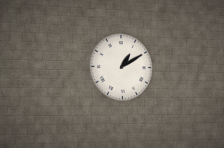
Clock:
{"hour": 1, "minute": 10}
